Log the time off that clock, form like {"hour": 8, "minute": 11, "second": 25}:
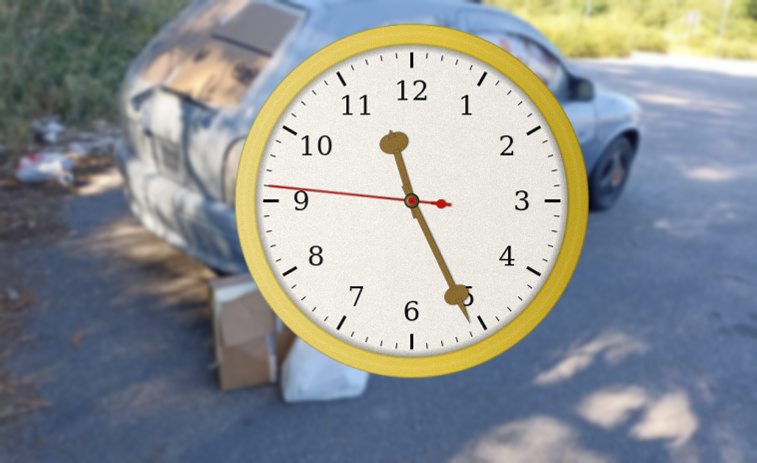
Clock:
{"hour": 11, "minute": 25, "second": 46}
